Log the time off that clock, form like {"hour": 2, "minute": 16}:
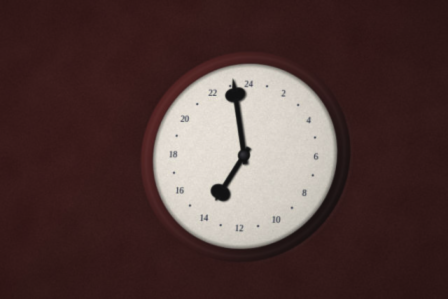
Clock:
{"hour": 13, "minute": 58}
